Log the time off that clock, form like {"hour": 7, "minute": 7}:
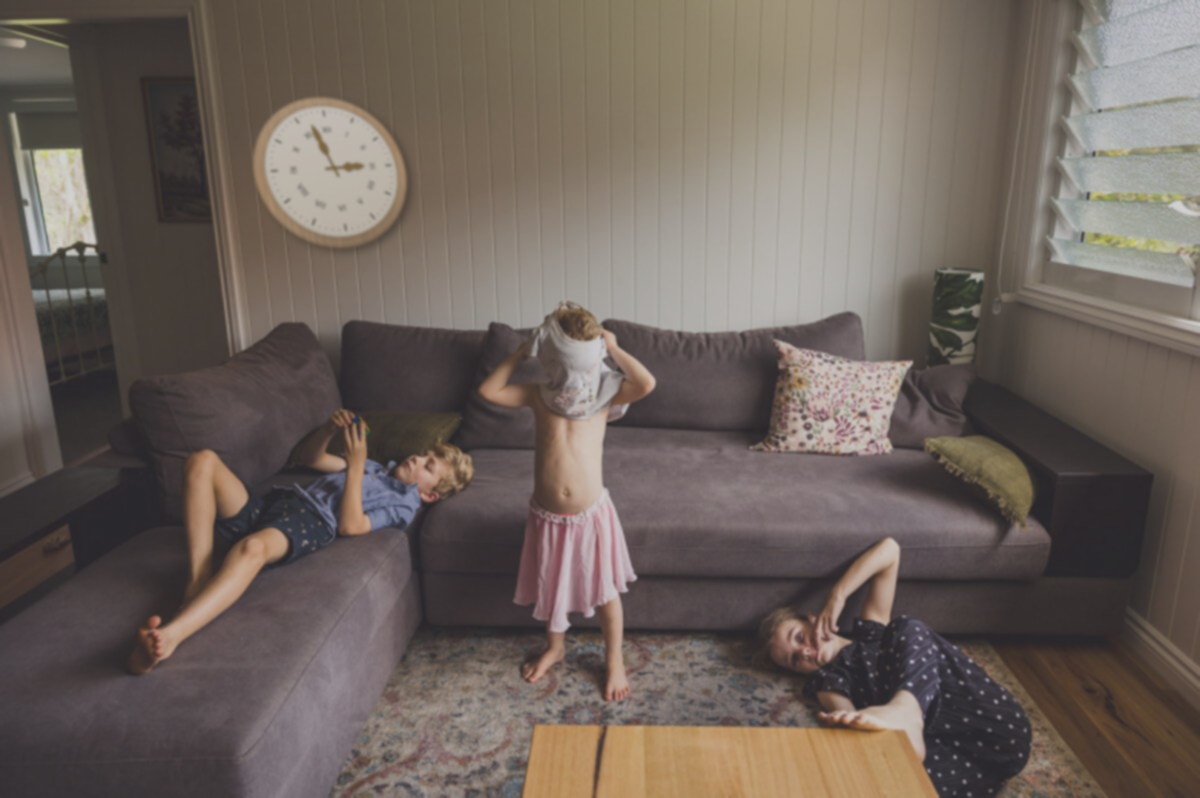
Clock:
{"hour": 2, "minute": 57}
